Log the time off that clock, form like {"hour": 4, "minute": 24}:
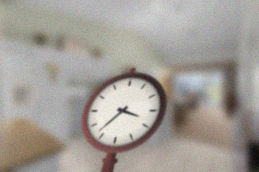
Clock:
{"hour": 3, "minute": 37}
